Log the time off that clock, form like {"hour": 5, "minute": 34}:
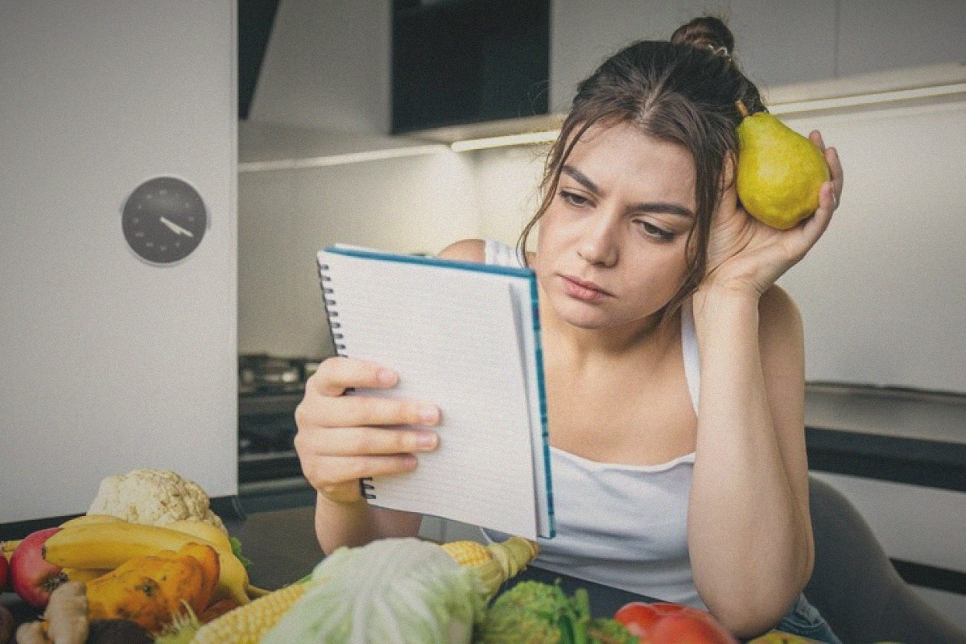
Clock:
{"hour": 4, "minute": 20}
